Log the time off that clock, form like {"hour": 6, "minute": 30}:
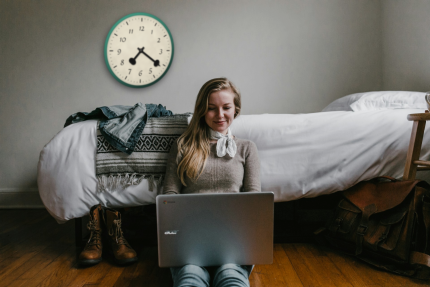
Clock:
{"hour": 7, "minute": 21}
